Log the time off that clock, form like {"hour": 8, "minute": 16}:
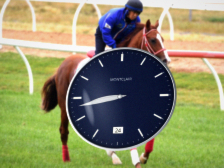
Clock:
{"hour": 8, "minute": 43}
